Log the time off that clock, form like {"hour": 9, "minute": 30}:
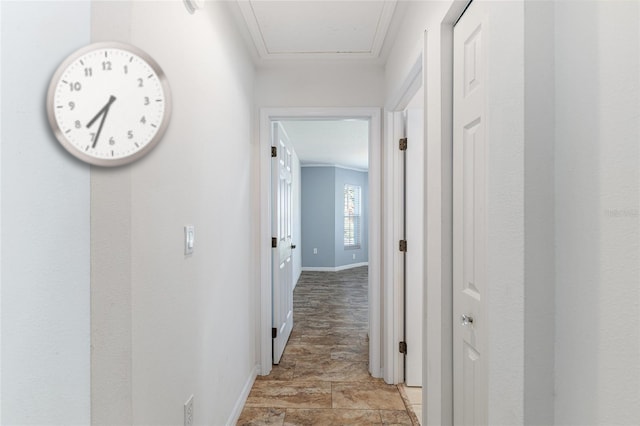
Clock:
{"hour": 7, "minute": 34}
